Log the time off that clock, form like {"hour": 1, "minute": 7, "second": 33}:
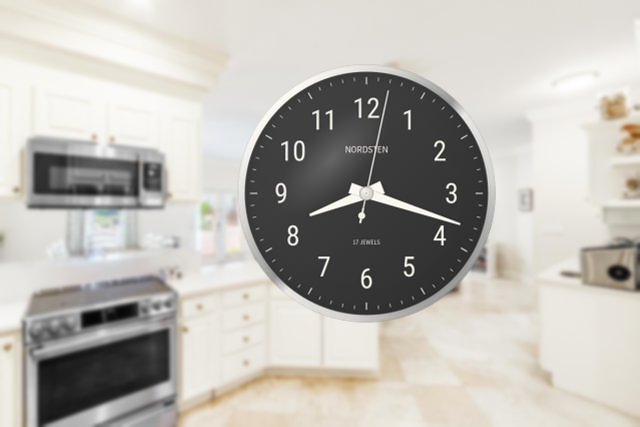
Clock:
{"hour": 8, "minute": 18, "second": 2}
